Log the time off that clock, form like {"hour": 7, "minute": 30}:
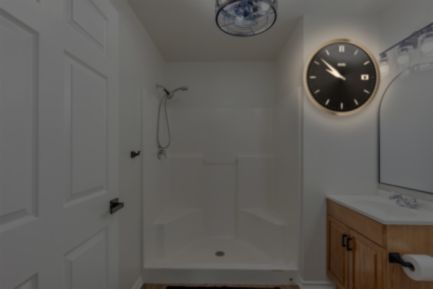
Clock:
{"hour": 9, "minute": 52}
